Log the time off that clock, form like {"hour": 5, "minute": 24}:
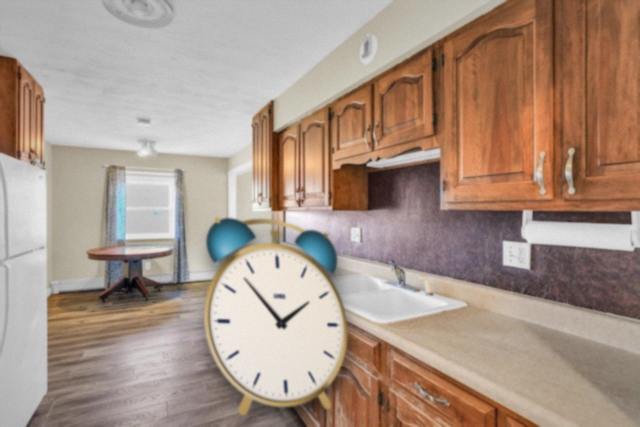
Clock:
{"hour": 1, "minute": 53}
